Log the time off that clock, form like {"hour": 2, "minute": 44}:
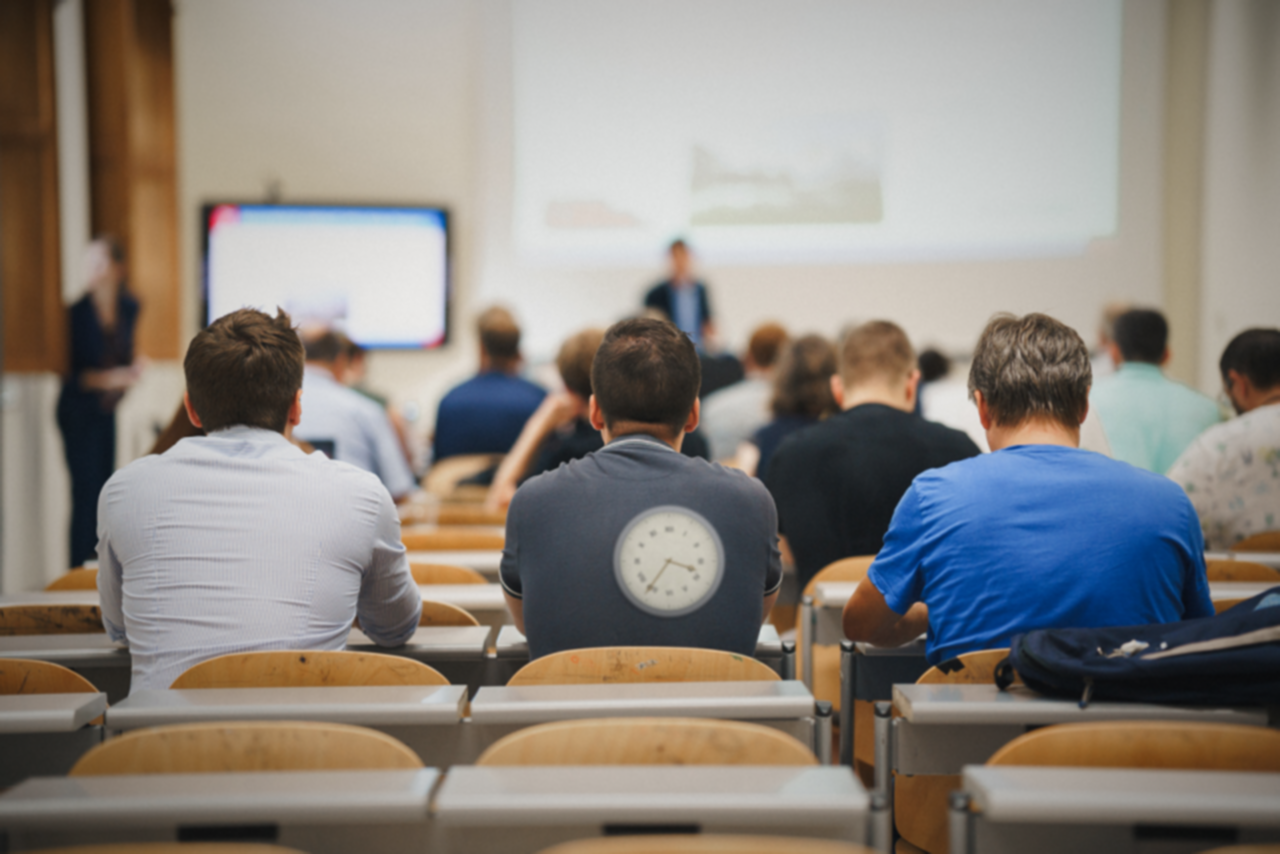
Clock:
{"hour": 3, "minute": 36}
